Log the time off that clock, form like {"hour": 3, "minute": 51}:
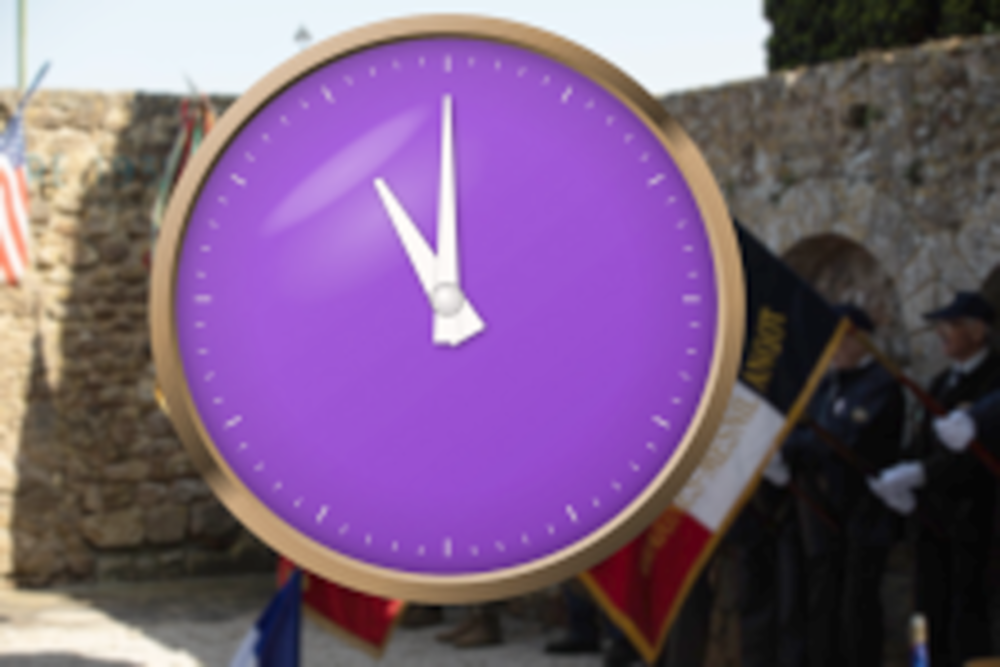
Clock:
{"hour": 11, "minute": 0}
